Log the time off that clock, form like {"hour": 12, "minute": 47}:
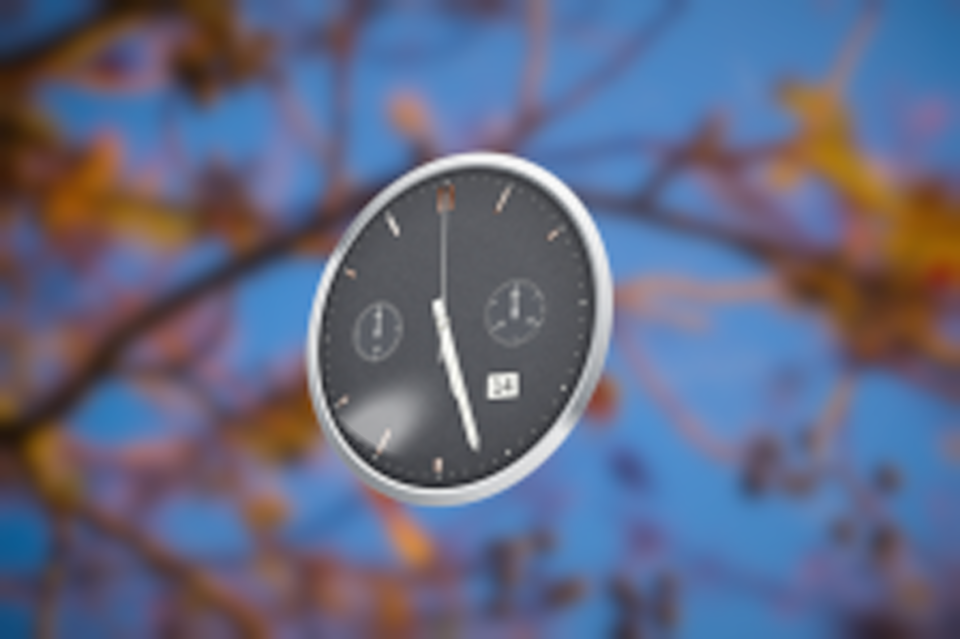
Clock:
{"hour": 5, "minute": 27}
